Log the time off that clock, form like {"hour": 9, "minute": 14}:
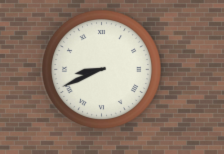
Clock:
{"hour": 8, "minute": 41}
